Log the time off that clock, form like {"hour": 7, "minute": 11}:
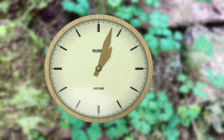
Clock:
{"hour": 1, "minute": 3}
